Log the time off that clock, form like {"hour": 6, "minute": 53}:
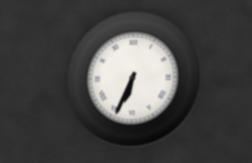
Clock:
{"hour": 6, "minute": 34}
